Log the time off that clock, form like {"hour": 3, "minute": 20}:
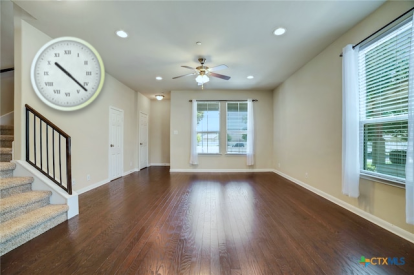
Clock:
{"hour": 10, "minute": 22}
